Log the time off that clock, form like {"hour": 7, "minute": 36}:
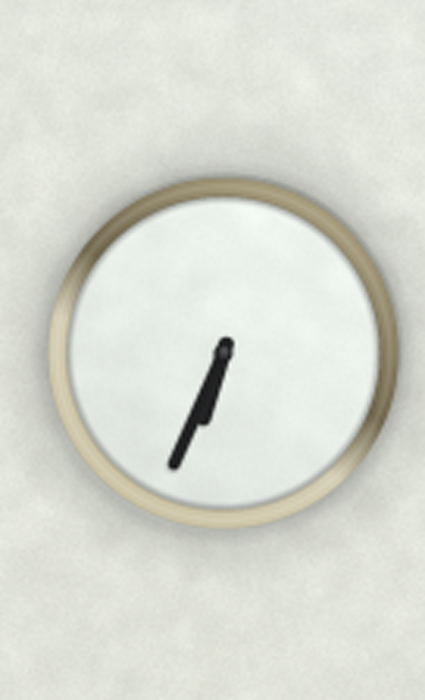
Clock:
{"hour": 6, "minute": 34}
